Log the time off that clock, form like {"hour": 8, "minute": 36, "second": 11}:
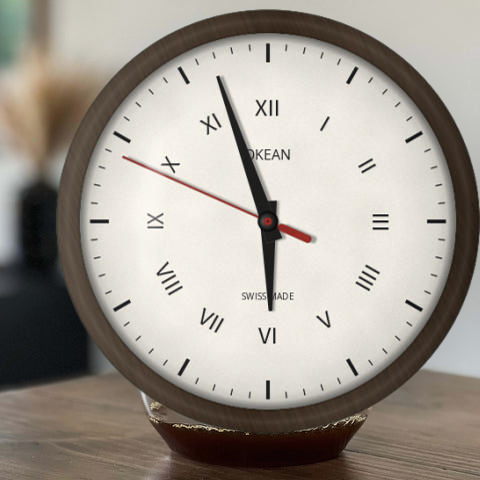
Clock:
{"hour": 5, "minute": 56, "second": 49}
